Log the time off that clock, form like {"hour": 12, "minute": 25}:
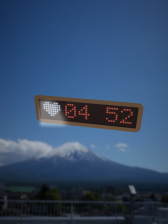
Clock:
{"hour": 4, "minute": 52}
